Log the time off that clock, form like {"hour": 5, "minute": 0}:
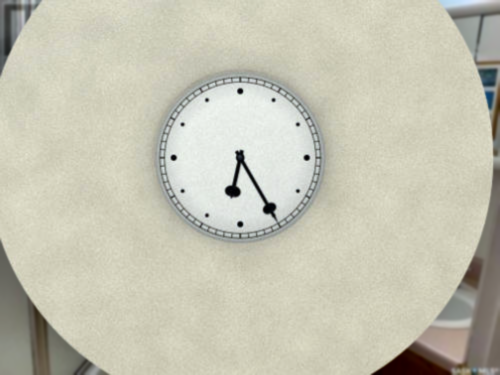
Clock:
{"hour": 6, "minute": 25}
